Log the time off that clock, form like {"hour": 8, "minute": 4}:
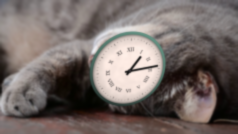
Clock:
{"hour": 1, "minute": 14}
